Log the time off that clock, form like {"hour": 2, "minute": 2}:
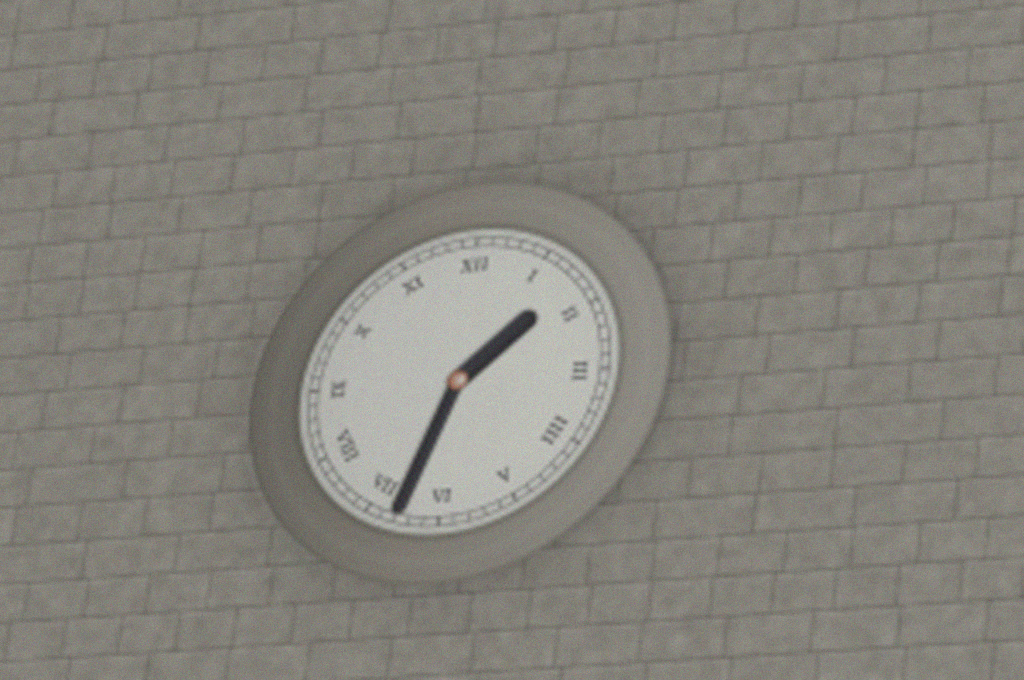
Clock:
{"hour": 1, "minute": 33}
